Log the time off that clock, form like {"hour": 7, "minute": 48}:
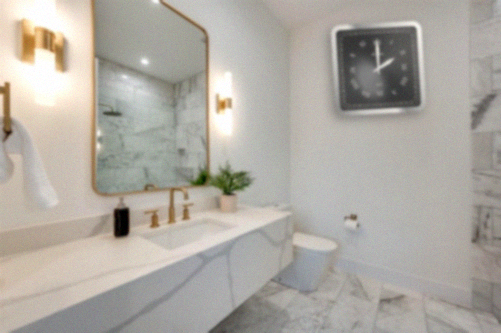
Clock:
{"hour": 2, "minute": 0}
